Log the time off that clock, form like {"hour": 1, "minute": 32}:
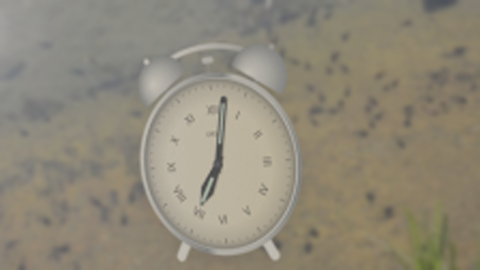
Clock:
{"hour": 7, "minute": 2}
